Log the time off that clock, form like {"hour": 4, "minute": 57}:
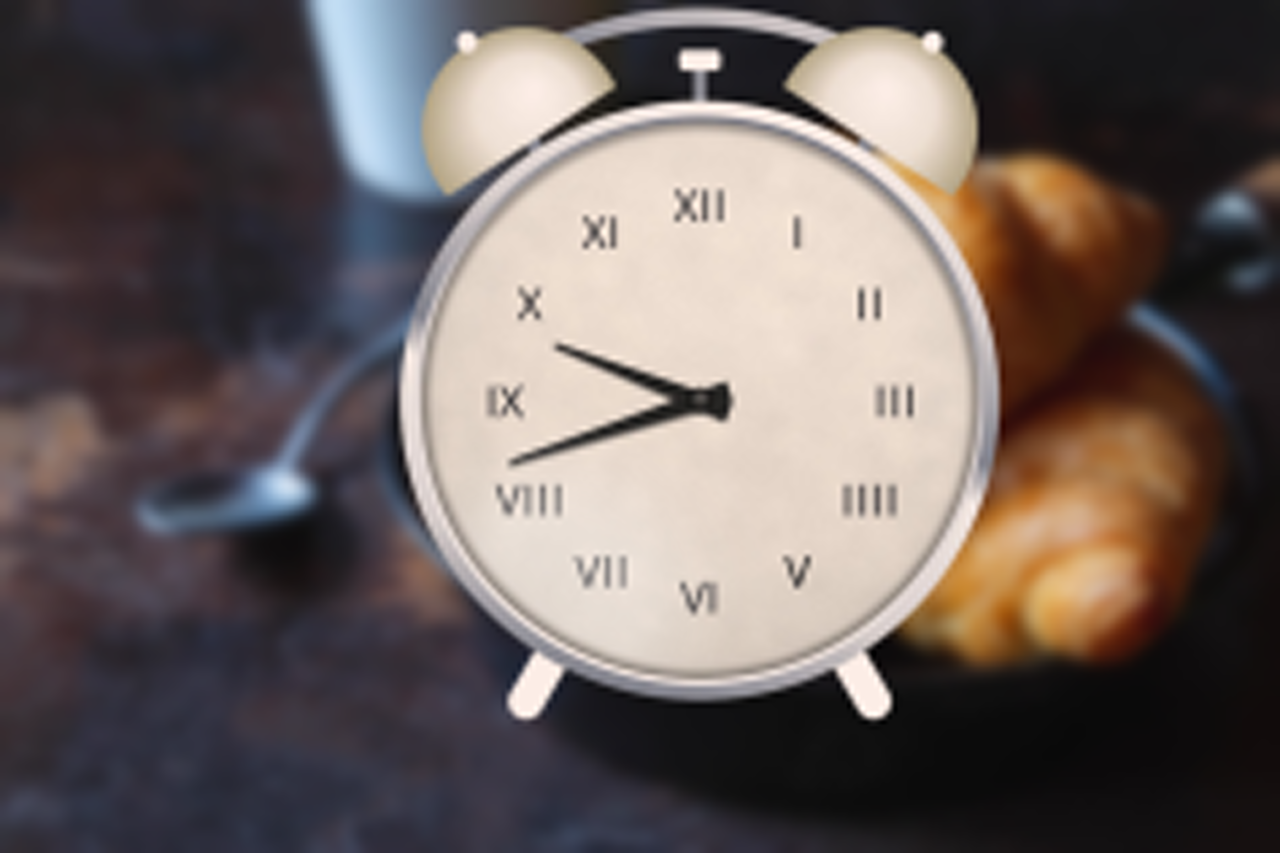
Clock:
{"hour": 9, "minute": 42}
